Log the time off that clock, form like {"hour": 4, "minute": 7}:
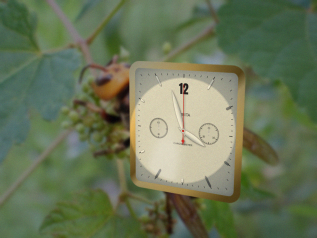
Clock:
{"hour": 3, "minute": 57}
